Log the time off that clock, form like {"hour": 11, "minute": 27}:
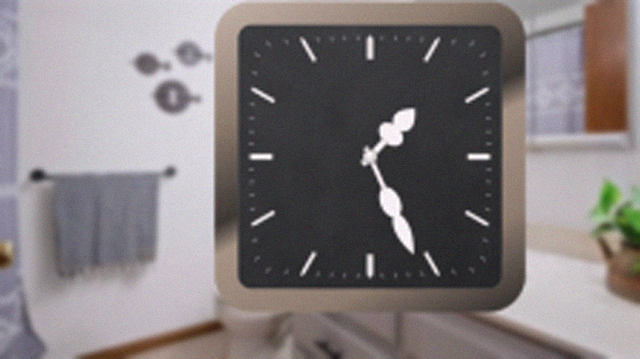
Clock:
{"hour": 1, "minute": 26}
